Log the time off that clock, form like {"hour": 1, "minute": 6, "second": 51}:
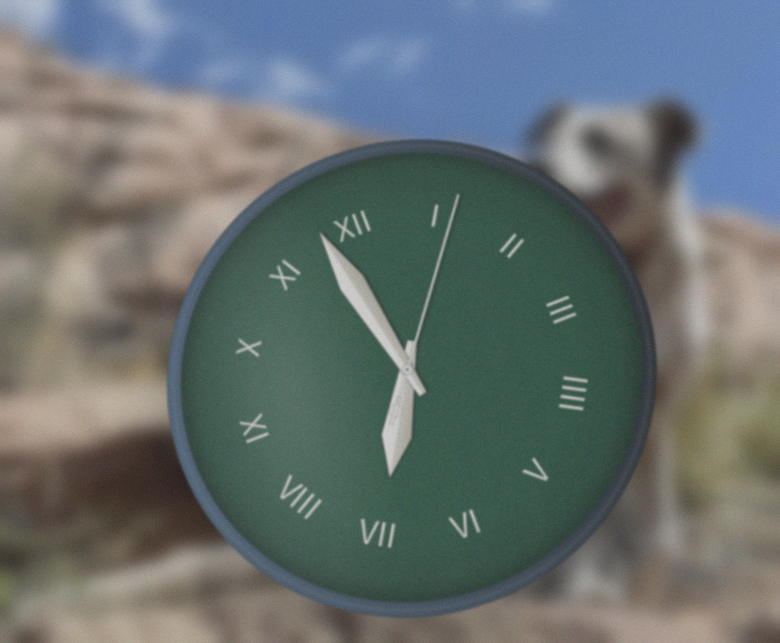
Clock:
{"hour": 6, "minute": 58, "second": 6}
